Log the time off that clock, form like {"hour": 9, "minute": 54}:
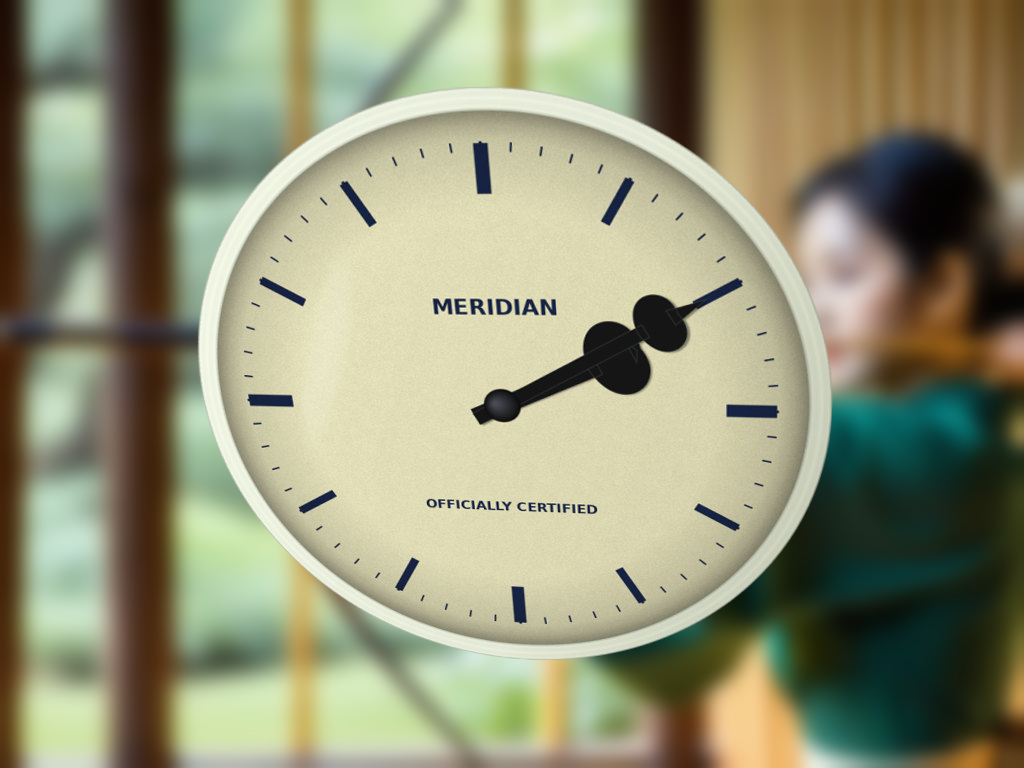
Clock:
{"hour": 2, "minute": 10}
